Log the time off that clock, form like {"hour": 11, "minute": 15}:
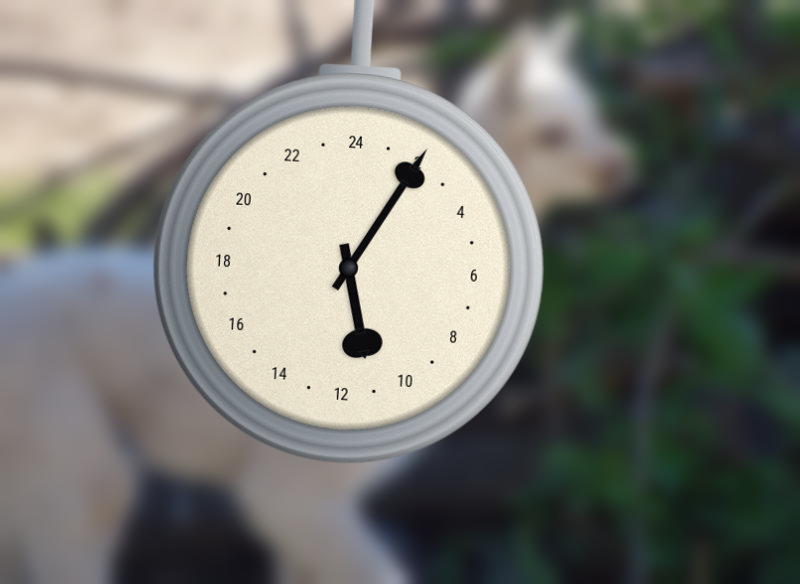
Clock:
{"hour": 11, "minute": 5}
